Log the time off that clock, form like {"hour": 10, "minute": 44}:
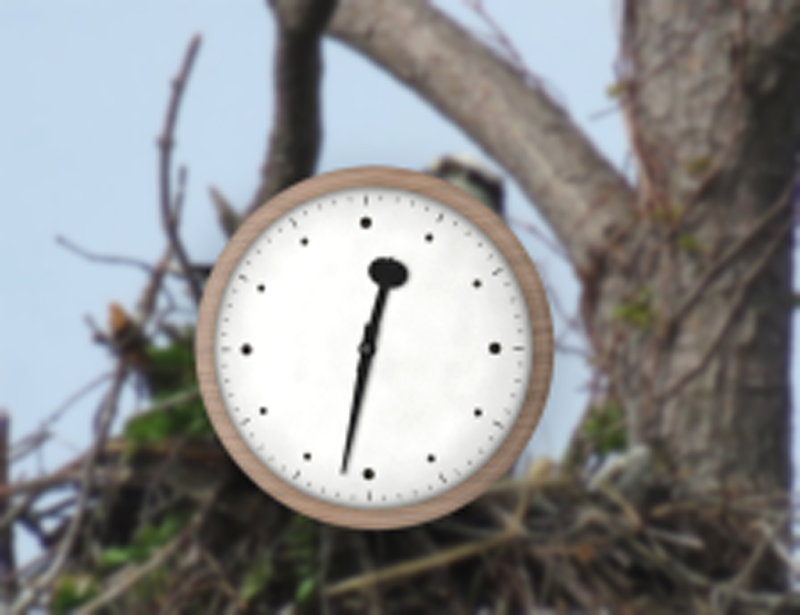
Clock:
{"hour": 12, "minute": 32}
